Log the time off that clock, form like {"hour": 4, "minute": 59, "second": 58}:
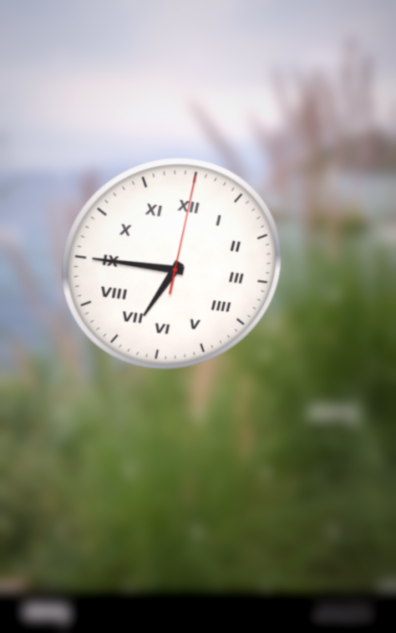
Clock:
{"hour": 6, "minute": 45, "second": 0}
